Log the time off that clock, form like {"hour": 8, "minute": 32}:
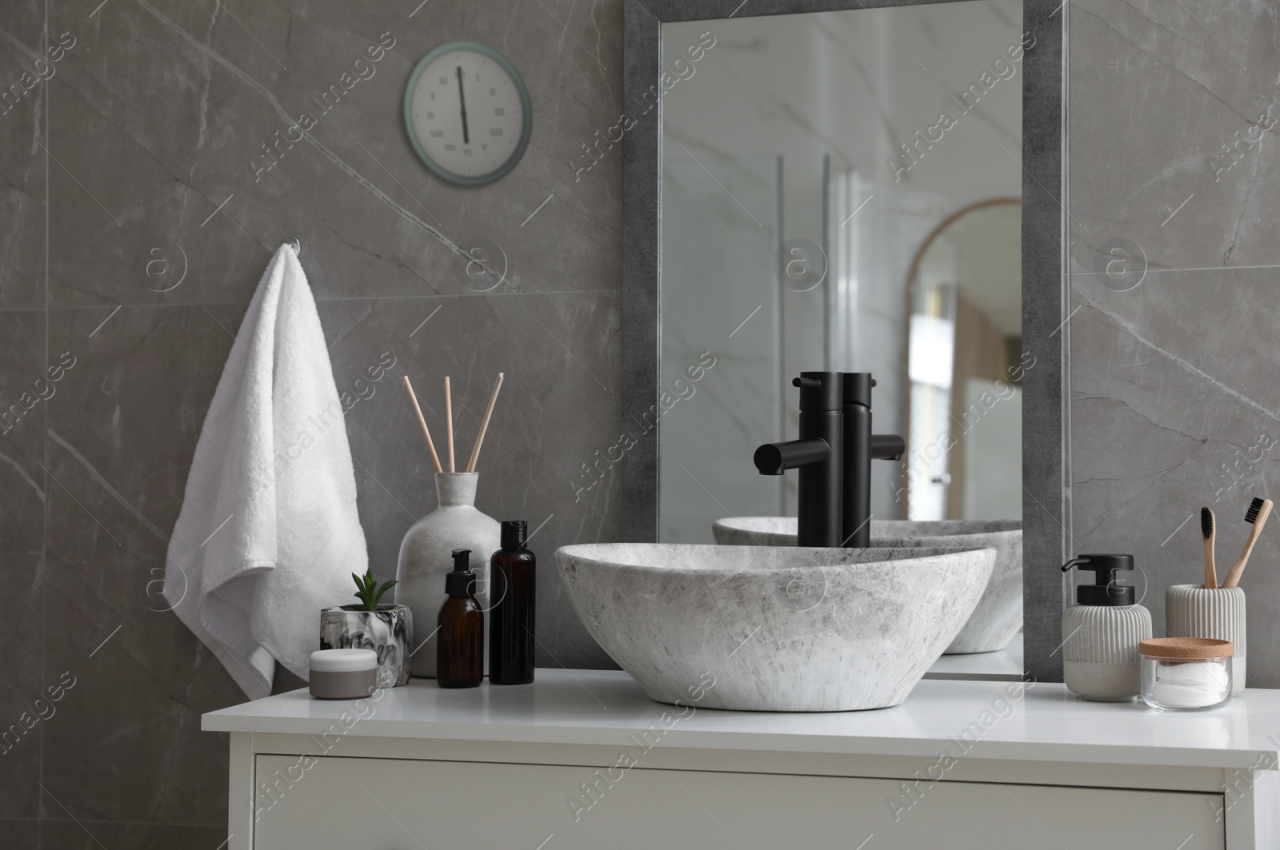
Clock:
{"hour": 6, "minute": 0}
